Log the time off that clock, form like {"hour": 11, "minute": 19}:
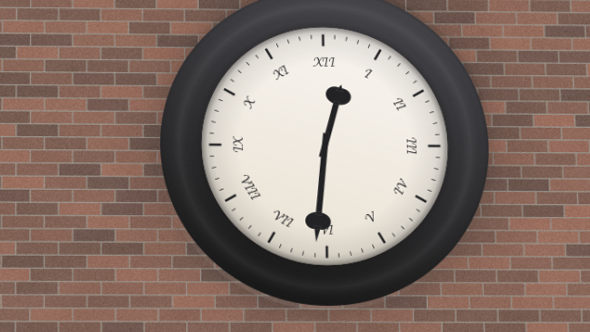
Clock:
{"hour": 12, "minute": 31}
